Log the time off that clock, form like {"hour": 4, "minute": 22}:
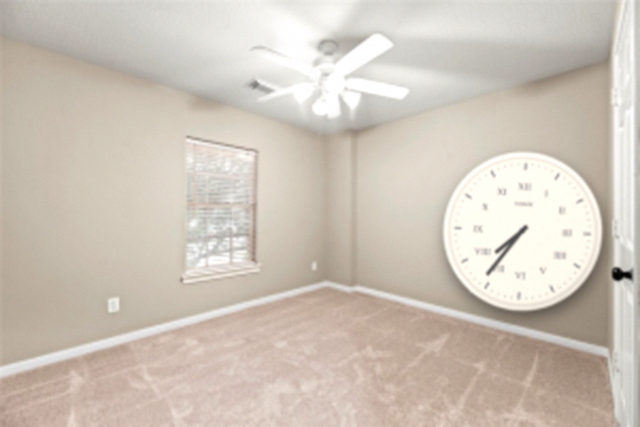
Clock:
{"hour": 7, "minute": 36}
